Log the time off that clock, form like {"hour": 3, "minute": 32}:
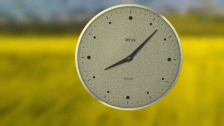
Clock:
{"hour": 8, "minute": 7}
